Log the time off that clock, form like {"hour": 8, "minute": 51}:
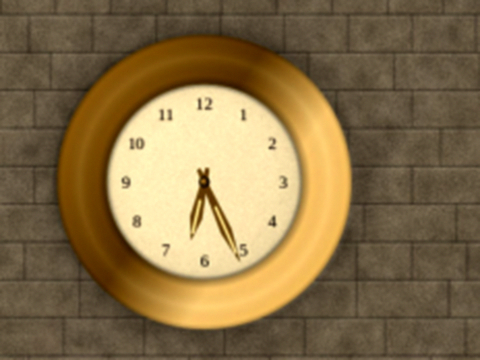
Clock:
{"hour": 6, "minute": 26}
